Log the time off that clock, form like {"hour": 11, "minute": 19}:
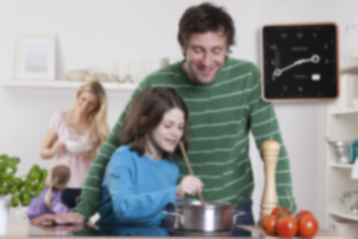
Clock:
{"hour": 2, "minute": 41}
